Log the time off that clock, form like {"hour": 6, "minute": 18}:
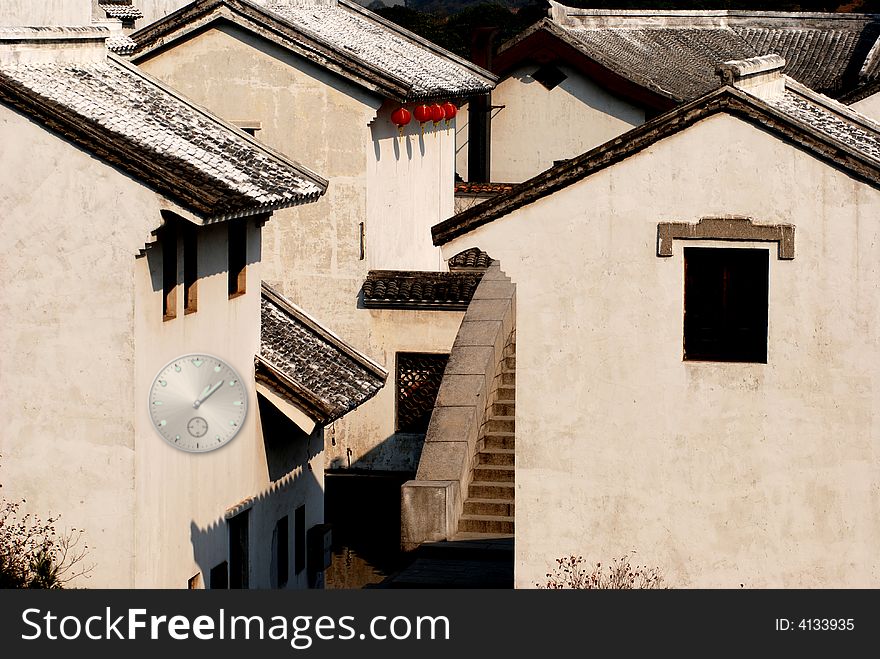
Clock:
{"hour": 1, "minute": 8}
